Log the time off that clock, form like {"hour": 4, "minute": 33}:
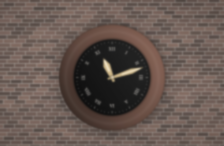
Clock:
{"hour": 11, "minute": 12}
